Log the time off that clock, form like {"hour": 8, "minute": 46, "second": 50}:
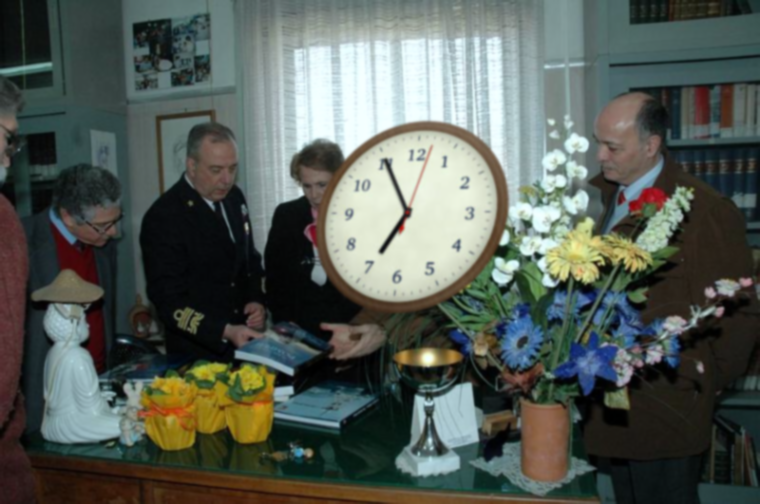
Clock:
{"hour": 6, "minute": 55, "second": 2}
